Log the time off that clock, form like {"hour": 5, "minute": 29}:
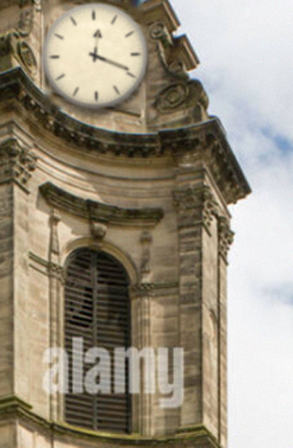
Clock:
{"hour": 12, "minute": 19}
